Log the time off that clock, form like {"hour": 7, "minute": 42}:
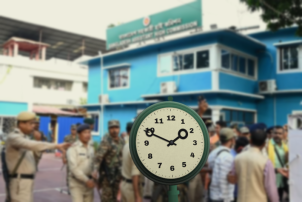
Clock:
{"hour": 1, "minute": 49}
